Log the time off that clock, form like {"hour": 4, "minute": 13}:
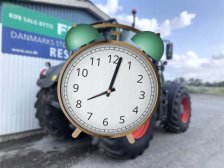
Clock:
{"hour": 8, "minute": 2}
